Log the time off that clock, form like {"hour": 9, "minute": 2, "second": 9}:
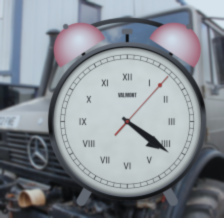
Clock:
{"hour": 4, "minute": 21, "second": 7}
